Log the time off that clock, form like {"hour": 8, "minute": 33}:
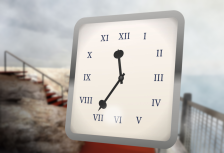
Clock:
{"hour": 11, "minute": 36}
